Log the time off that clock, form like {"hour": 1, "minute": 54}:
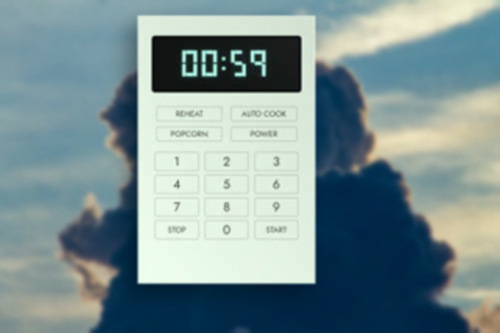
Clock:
{"hour": 0, "minute": 59}
